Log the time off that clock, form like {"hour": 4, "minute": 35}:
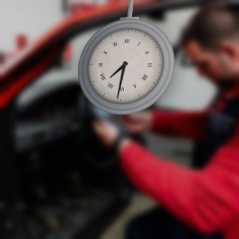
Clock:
{"hour": 7, "minute": 31}
